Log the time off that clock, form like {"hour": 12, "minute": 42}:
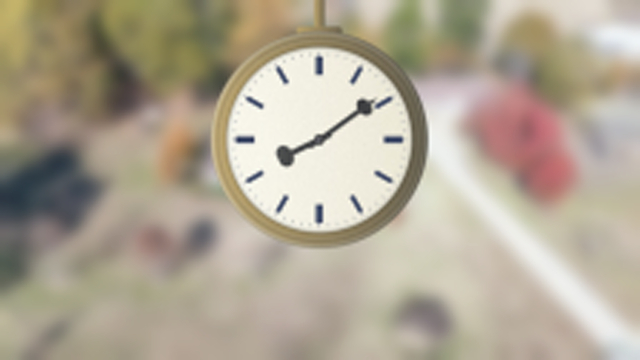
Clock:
{"hour": 8, "minute": 9}
